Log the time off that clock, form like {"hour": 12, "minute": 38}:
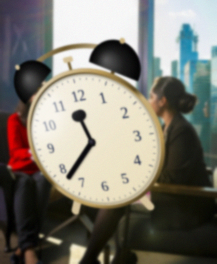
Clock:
{"hour": 11, "minute": 38}
